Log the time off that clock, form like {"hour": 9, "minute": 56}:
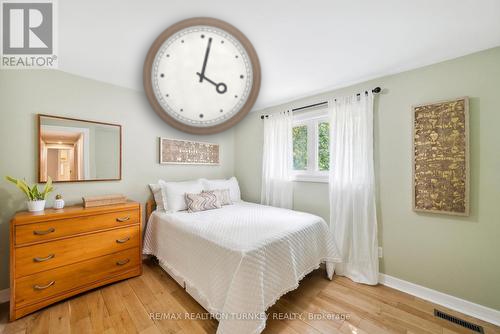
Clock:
{"hour": 4, "minute": 2}
